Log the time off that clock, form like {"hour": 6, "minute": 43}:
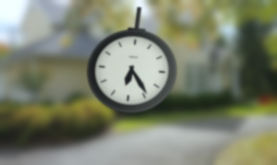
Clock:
{"hour": 6, "minute": 24}
